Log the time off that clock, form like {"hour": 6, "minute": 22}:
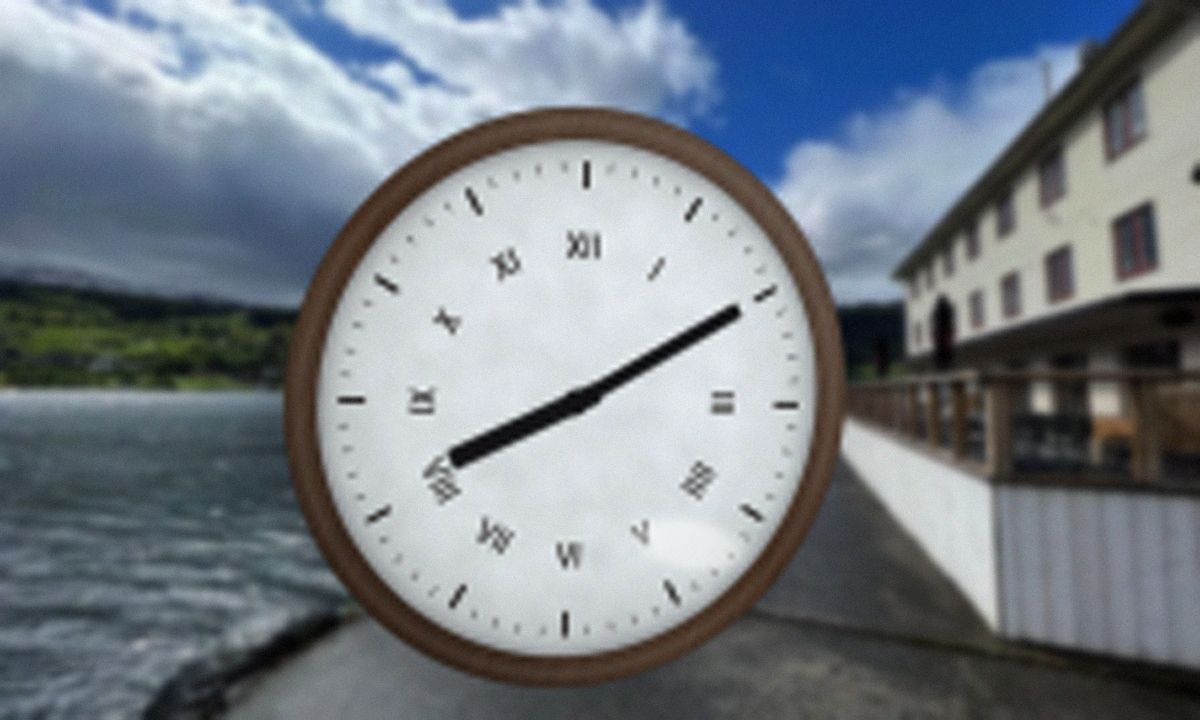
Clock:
{"hour": 8, "minute": 10}
